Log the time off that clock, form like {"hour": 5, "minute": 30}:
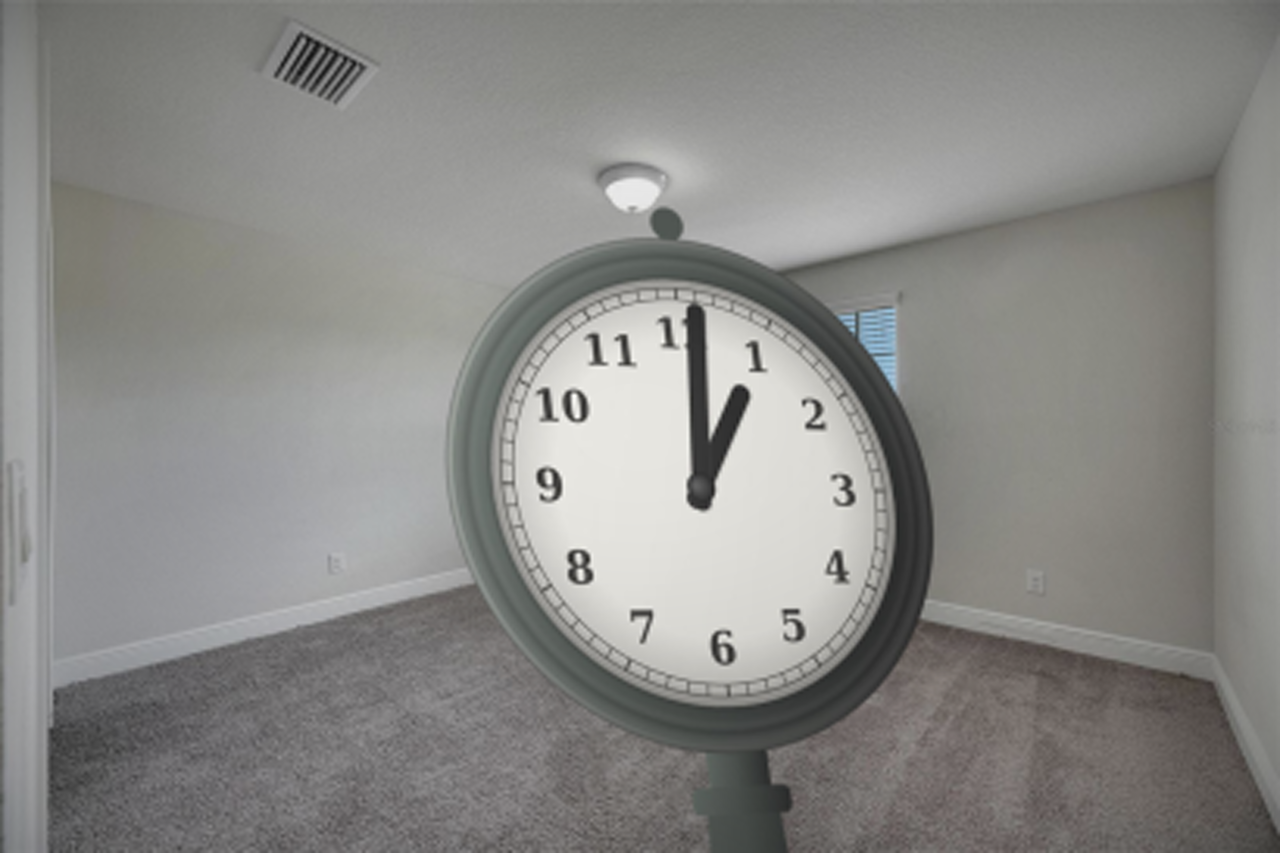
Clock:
{"hour": 1, "minute": 1}
